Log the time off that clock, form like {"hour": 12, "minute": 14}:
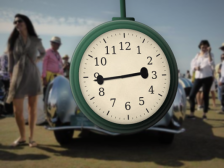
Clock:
{"hour": 2, "minute": 44}
